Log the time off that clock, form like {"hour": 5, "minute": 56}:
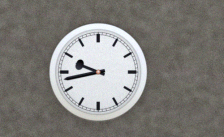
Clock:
{"hour": 9, "minute": 43}
